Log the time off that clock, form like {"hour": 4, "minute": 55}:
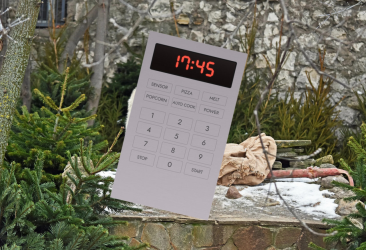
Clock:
{"hour": 17, "minute": 45}
